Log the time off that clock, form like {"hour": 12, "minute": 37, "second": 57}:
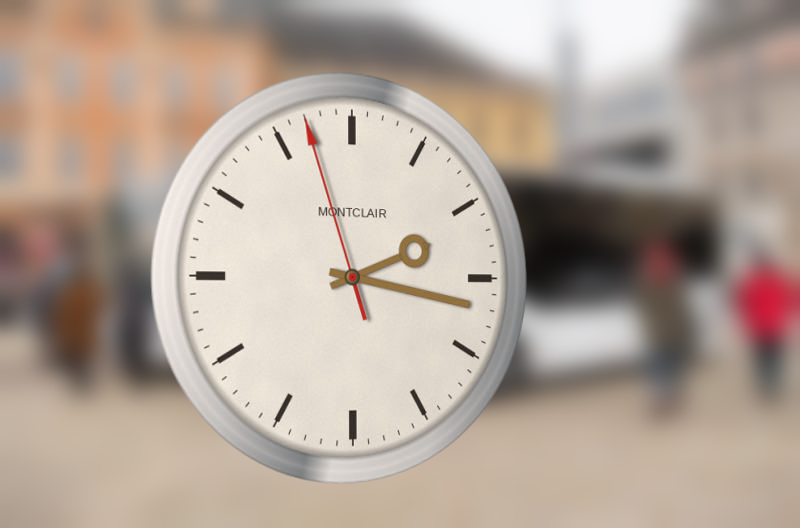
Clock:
{"hour": 2, "minute": 16, "second": 57}
